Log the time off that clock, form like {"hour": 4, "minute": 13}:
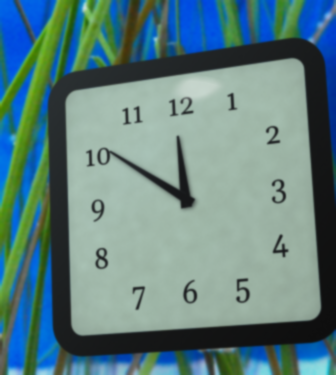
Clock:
{"hour": 11, "minute": 51}
